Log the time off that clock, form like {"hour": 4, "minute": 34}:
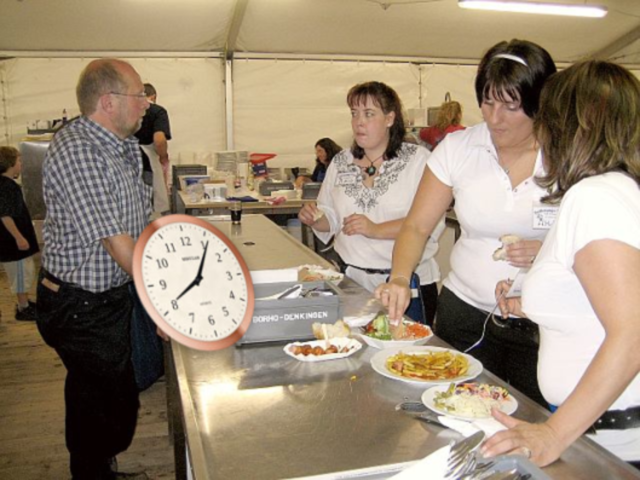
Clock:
{"hour": 8, "minute": 6}
